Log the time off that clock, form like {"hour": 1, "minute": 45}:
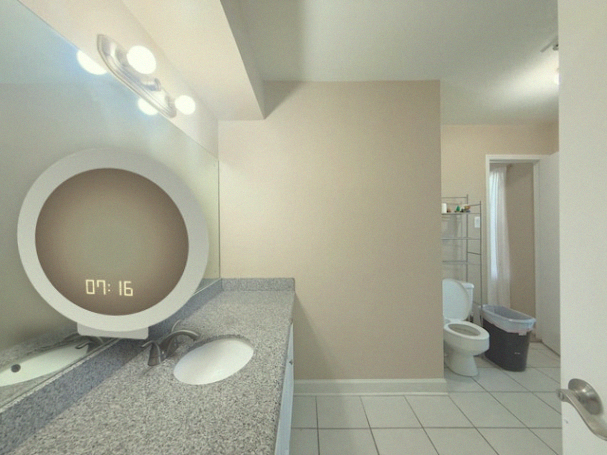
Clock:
{"hour": 7, "minute": 16}
